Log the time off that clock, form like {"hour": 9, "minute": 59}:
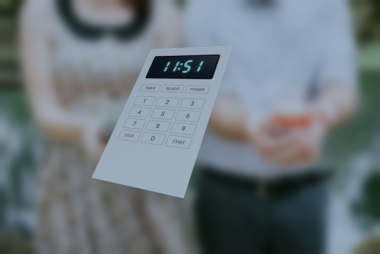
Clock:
{"hour": 11, "minute": 51}
